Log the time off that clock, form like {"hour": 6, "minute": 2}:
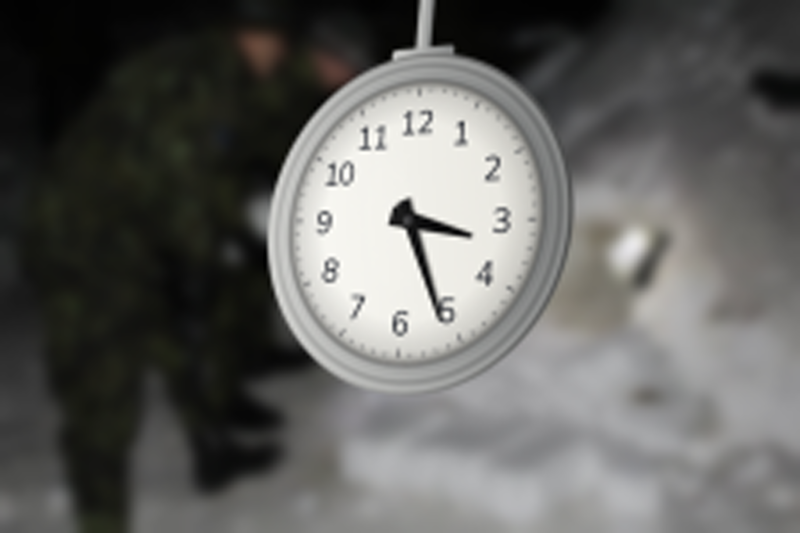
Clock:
{"hour": 3, "minute": 26}
